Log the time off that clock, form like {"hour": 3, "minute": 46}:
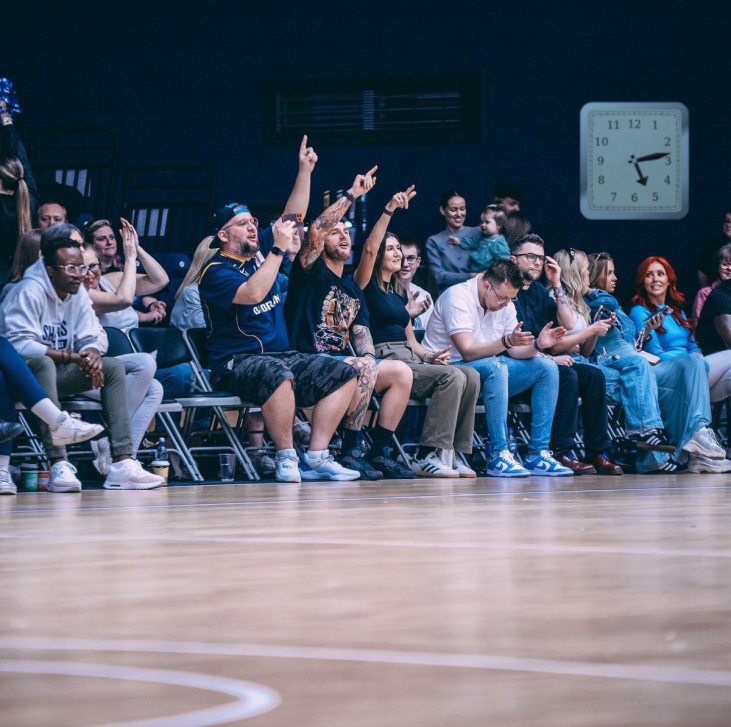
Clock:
{"hour": 5, "minute": 13}
